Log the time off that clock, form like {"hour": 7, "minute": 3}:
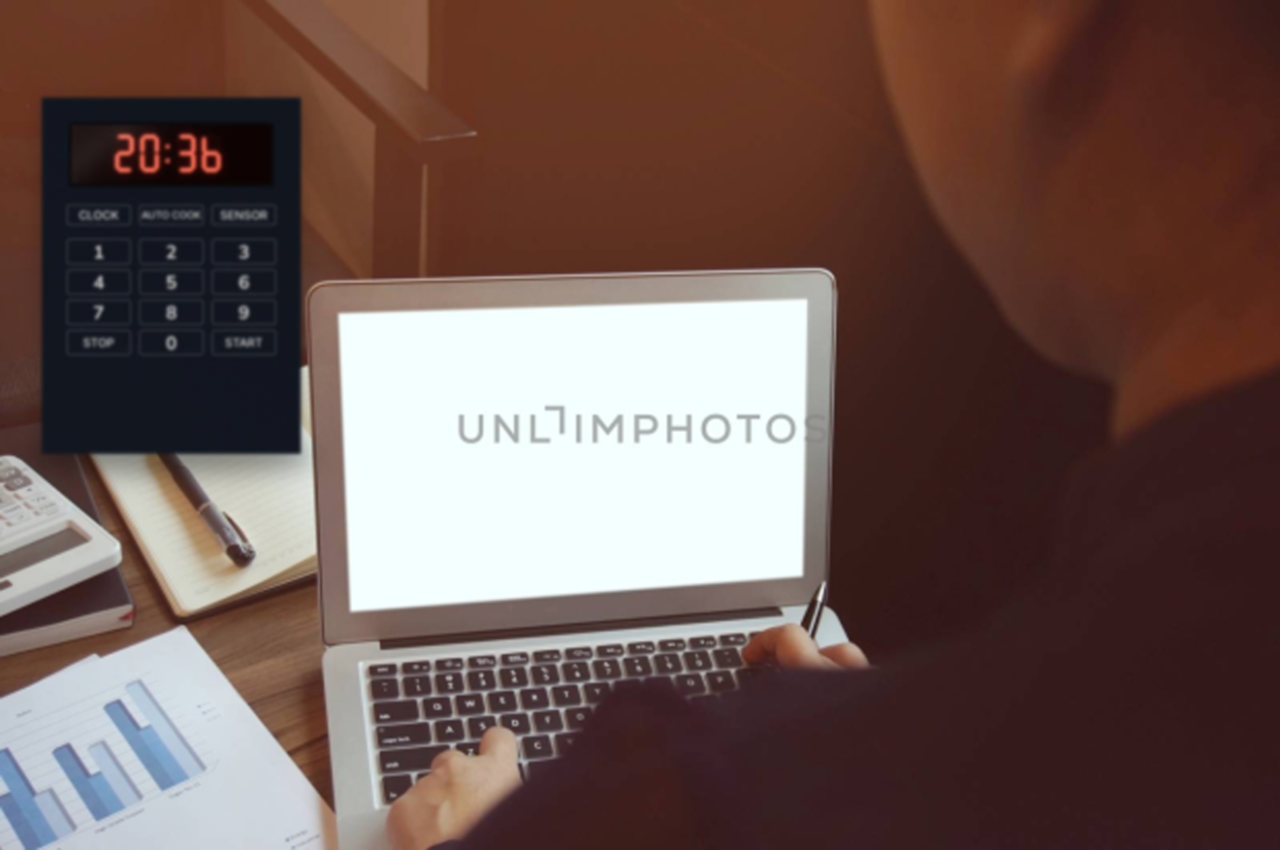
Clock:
{"hour": 20, "minute": 36}
